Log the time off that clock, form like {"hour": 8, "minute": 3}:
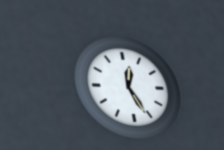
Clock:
{"hour": 12, "minute": 26}
